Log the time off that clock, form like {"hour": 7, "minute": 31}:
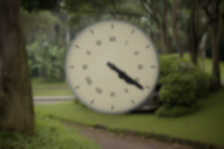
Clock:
{"hour": 4, "minute": 21}
